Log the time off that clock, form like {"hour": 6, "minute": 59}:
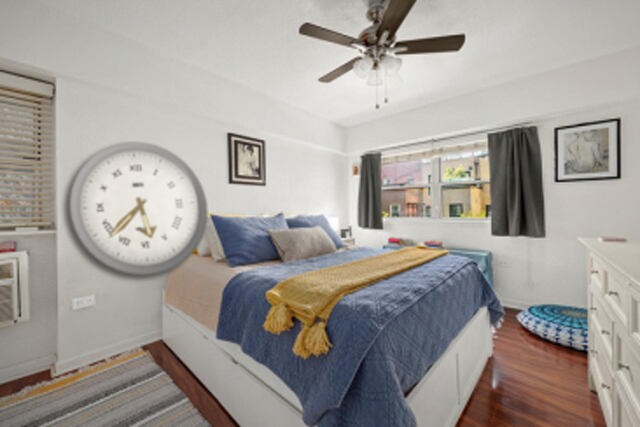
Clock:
{"hour": 5, "minute": 38}
